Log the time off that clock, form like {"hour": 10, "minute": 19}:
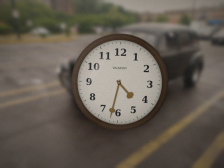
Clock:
{"hour": 4, "minute": 32}
